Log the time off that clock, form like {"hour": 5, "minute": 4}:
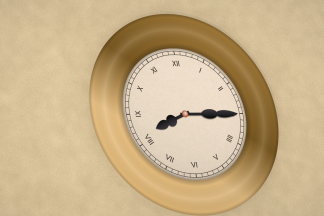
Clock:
{"hour": 8, "minute": 15}
